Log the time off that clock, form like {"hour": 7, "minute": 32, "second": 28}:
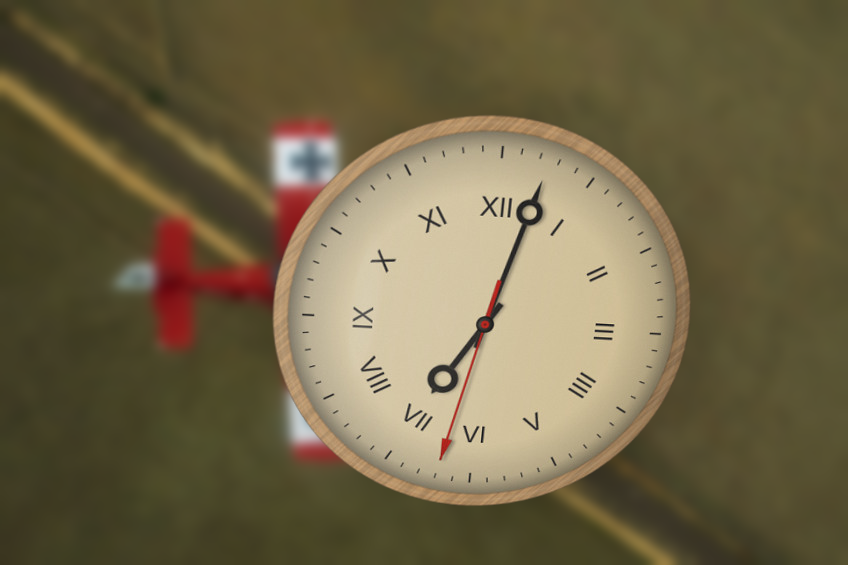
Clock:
{"hour": 7, "minute": 2, "second": 32}
